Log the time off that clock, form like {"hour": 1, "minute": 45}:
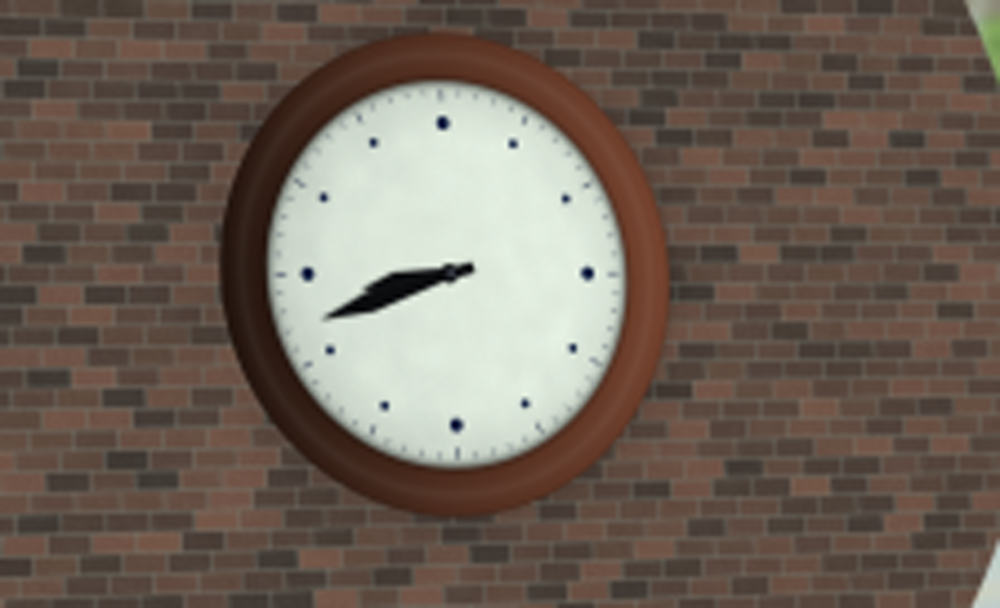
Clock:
{"hour": 8, "minute": 42}
